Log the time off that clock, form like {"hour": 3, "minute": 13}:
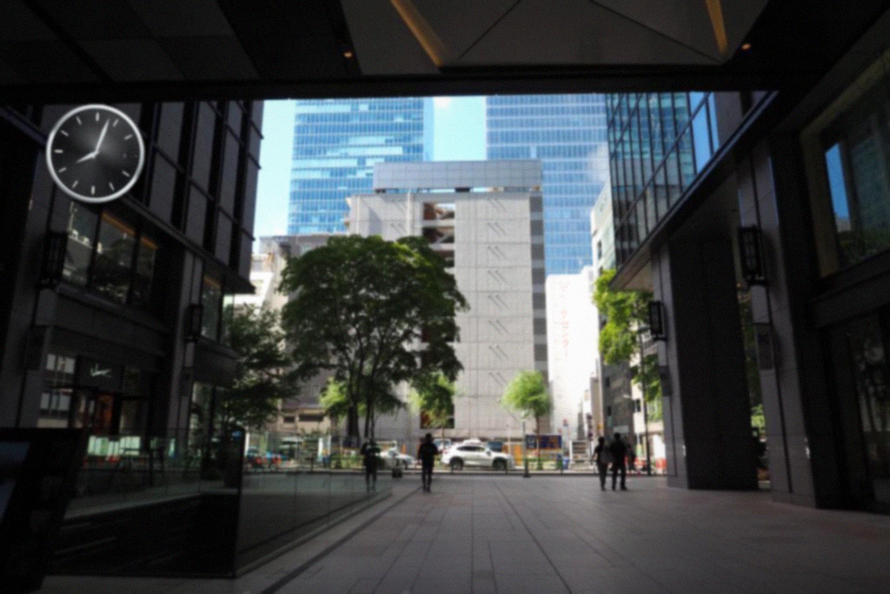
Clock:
{"hour": 8, "minute": 3}
